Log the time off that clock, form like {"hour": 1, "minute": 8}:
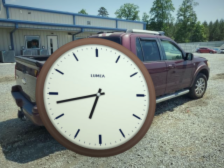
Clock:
{"hour": 6, "minute": 43}
